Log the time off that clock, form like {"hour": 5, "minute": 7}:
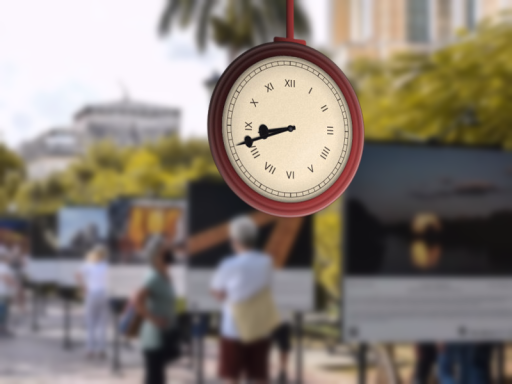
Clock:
{"hour": 8, "minute": 42}
